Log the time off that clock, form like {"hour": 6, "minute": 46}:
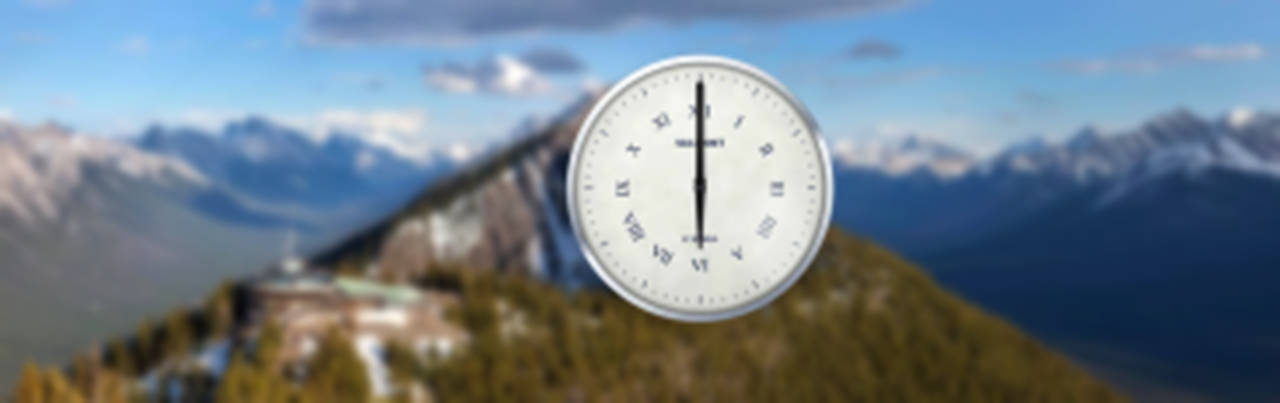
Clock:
{"hour": 6, "minute": 0}
